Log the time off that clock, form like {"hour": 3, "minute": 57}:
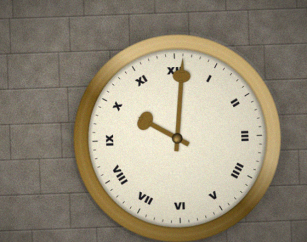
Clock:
{"hour": 10, "minute": 1}
